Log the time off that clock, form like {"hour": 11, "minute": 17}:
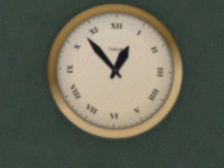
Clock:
{"hour": 12, "minute": 53}
